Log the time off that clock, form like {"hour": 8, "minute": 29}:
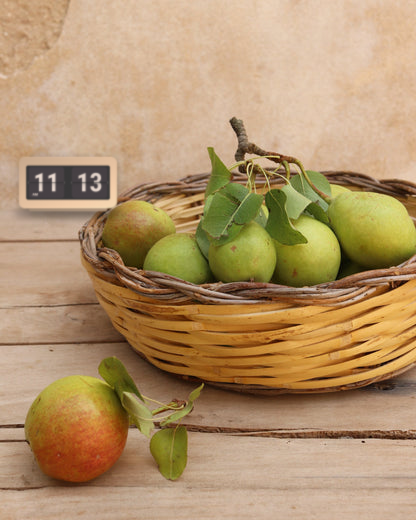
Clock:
{"hour": 11, "minute": 13}
